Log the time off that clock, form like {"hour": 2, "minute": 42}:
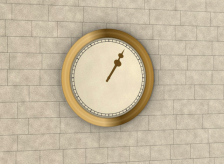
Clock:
{"hour": 1, "minute": 5}
